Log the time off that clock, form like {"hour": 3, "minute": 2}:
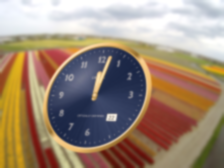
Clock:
{"hour": 12, "minute": 2}
